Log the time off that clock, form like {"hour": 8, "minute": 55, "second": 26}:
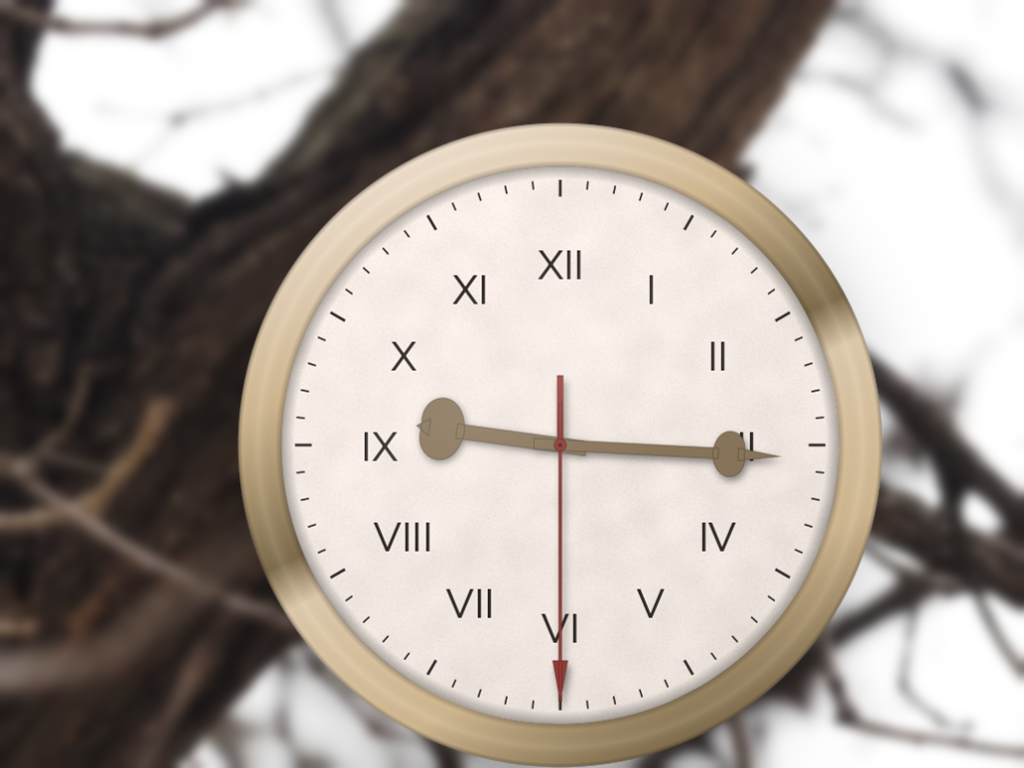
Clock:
{"hour": 9, "minute": 15, "second": 30}
